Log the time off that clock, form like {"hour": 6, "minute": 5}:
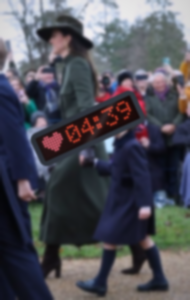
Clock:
{"hour": 4, "minute": 39}
